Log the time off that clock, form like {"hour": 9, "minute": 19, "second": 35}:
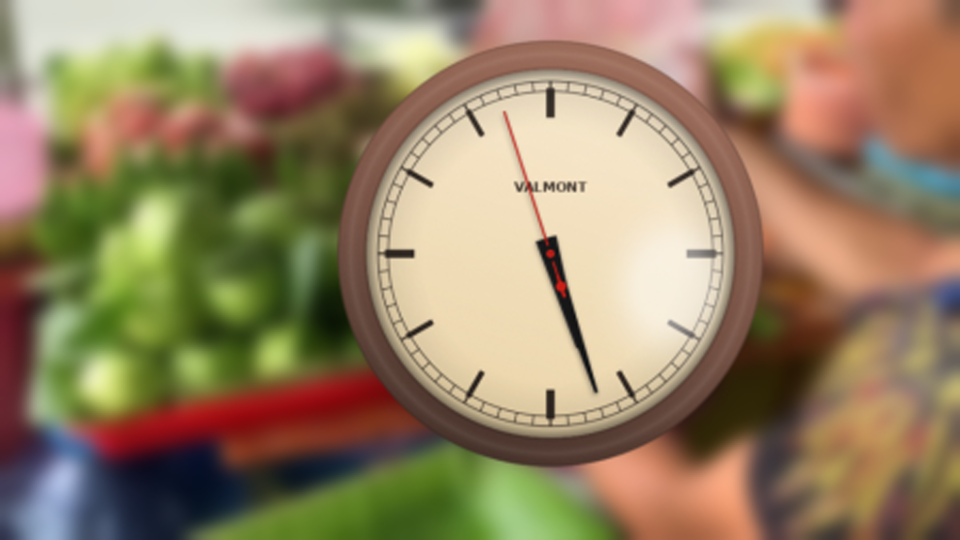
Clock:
{"hour": 5, "minute": 26, "second": 57}
